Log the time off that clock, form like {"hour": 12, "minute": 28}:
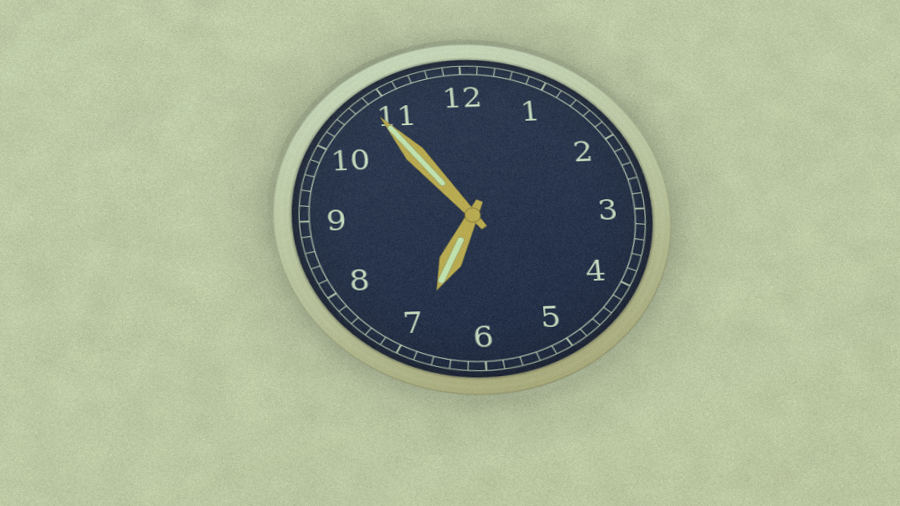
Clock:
{"hour": 6, "minute": 54}
